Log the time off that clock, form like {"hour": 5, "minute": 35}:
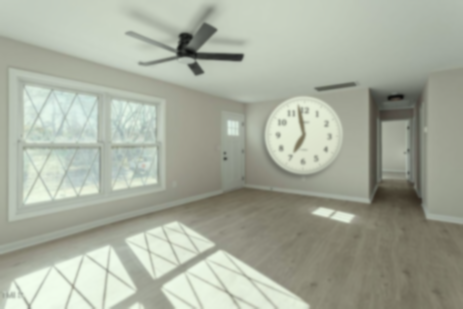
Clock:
{"hour": 6, "minute": 58}
